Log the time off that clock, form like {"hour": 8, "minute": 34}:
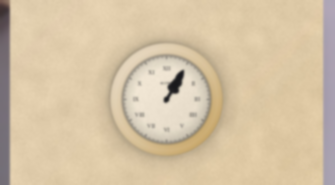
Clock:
{"hour": 1, "minute": 5}
